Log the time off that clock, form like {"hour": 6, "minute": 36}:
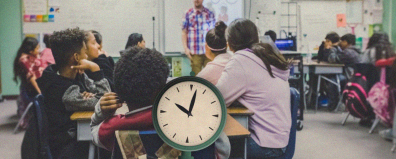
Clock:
{"hour": 10, "minute": 2}
